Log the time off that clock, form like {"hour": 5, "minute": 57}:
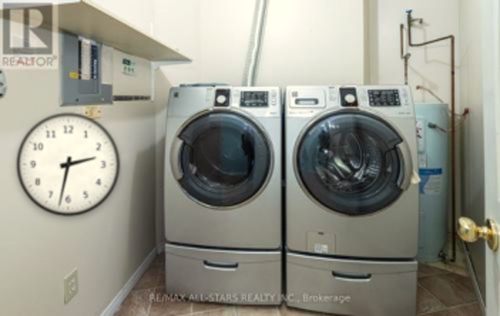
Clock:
{"hour": 2, "minute": 32}
